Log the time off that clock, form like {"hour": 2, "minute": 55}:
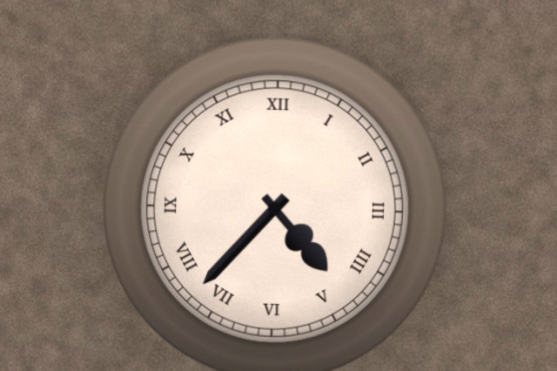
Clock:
{"hour": 4, "minute": 37}
